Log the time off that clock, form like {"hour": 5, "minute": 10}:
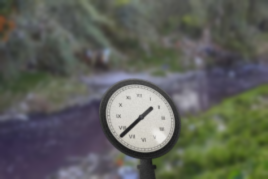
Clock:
{"hour": 1, "minute": 38}
